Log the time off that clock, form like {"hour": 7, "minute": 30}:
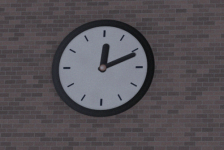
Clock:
{"hour": 12, "minute": 11}
